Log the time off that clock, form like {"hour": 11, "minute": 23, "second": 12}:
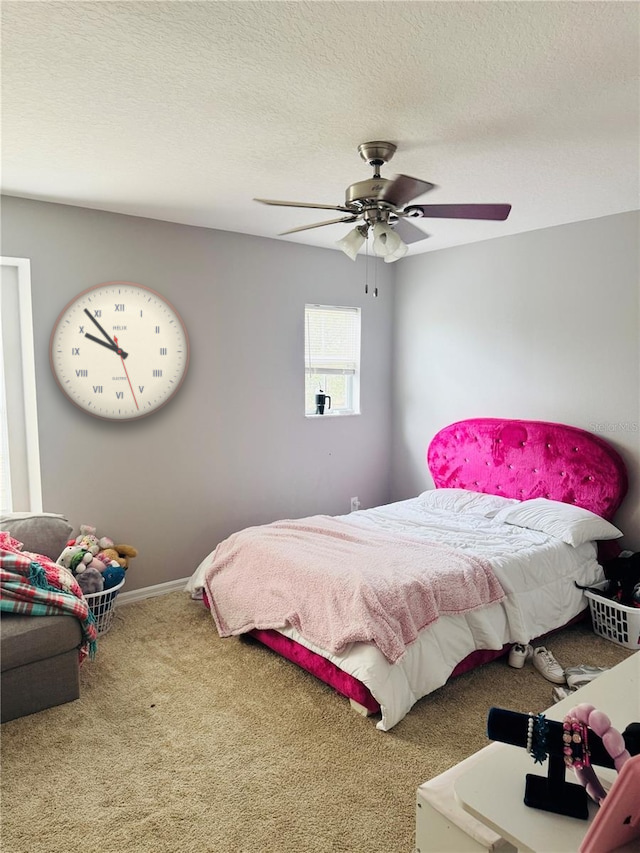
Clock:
{"hour": 9, "minute": 53, "second": 27}
